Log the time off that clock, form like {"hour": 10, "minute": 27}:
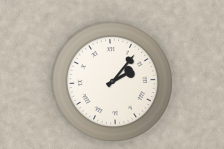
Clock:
{"hour": 2, "minute": 7}
